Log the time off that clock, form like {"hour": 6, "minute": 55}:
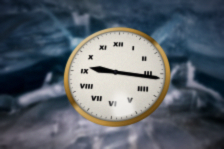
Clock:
{"hour": 9, "minute": 16}
